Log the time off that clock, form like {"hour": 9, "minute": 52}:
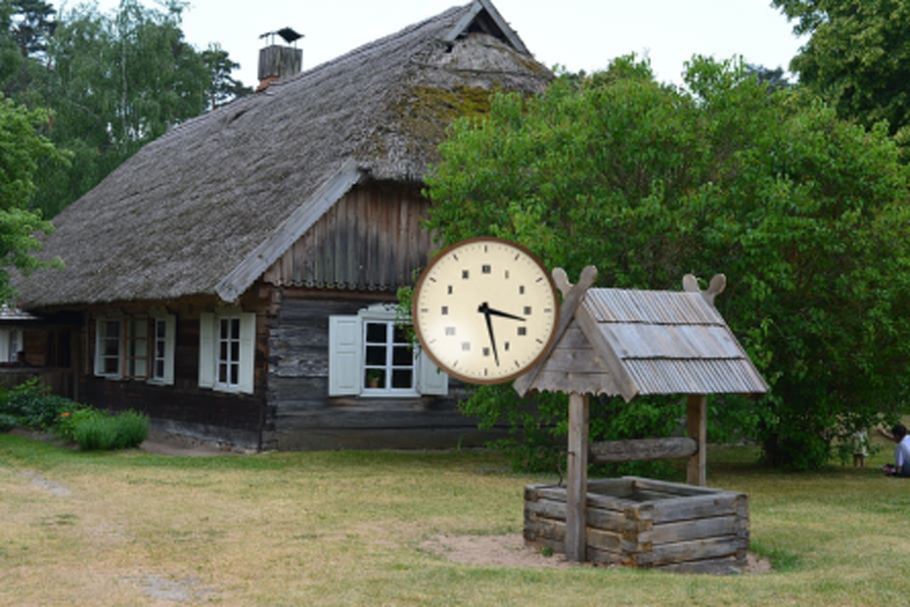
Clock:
{"hour": 3, "minute": 28}
